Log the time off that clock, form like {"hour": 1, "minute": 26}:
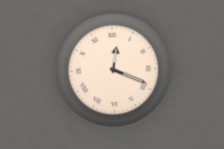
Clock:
{"hour": 12, "minute": 19}
